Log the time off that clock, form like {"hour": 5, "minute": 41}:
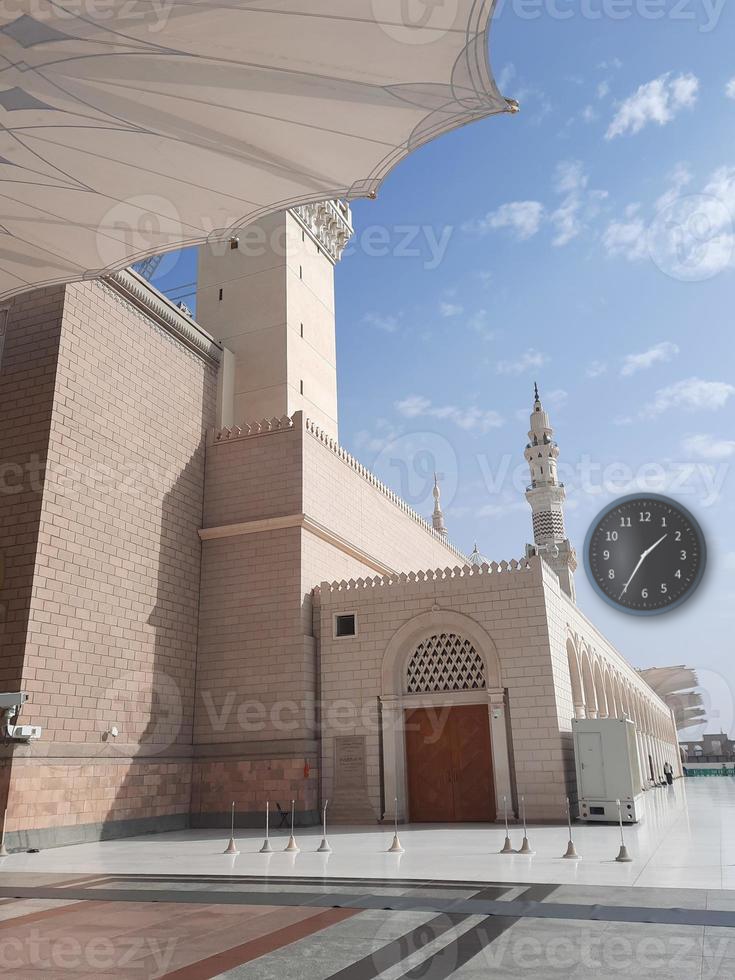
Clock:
{"hour": 1, "minute": 35}
